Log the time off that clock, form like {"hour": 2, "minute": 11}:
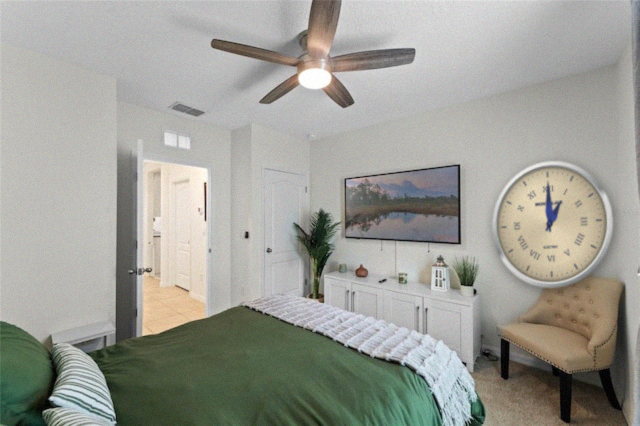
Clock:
{"hour": 1, "minute": 0}
